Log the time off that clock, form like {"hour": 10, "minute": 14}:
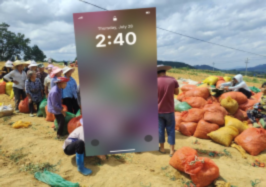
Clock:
{"hour": 2, "minute": 40}
